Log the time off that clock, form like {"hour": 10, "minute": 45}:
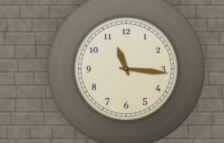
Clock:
{"hour": 11, "minute": 16}
